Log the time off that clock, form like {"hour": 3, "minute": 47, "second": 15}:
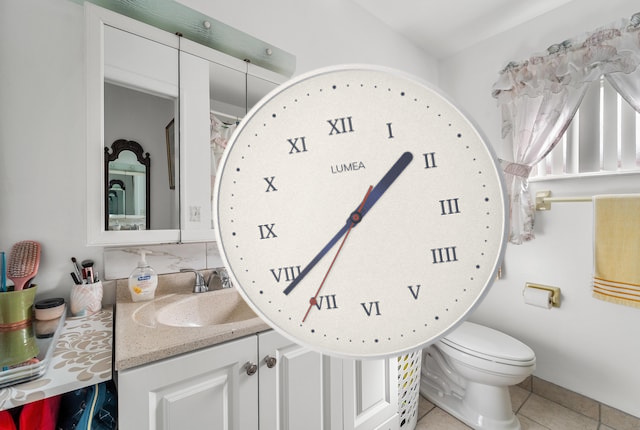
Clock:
{"hour": 1, "minute": 38, "second": 36}
